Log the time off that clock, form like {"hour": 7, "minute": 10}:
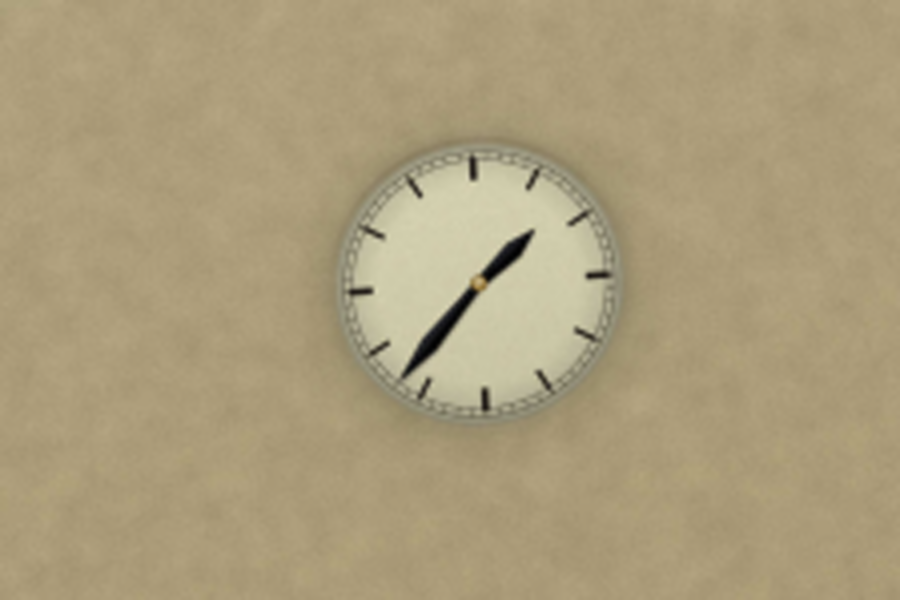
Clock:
{"hour": 1, "minute": 37}
